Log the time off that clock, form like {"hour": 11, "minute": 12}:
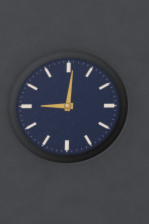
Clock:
{"hour": 9, "minute": 1}
